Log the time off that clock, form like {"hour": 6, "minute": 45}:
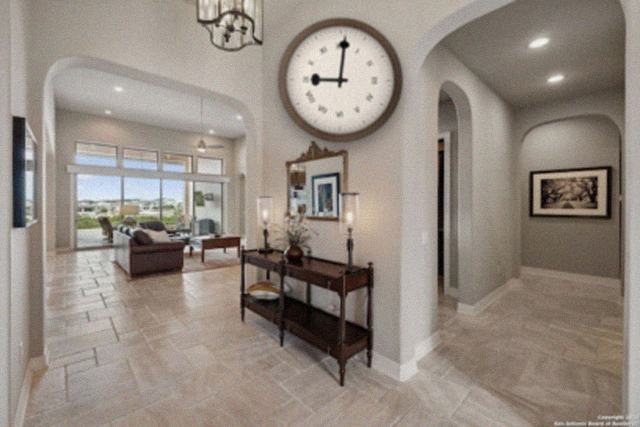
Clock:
{"hour": 9, "minute": 1}
